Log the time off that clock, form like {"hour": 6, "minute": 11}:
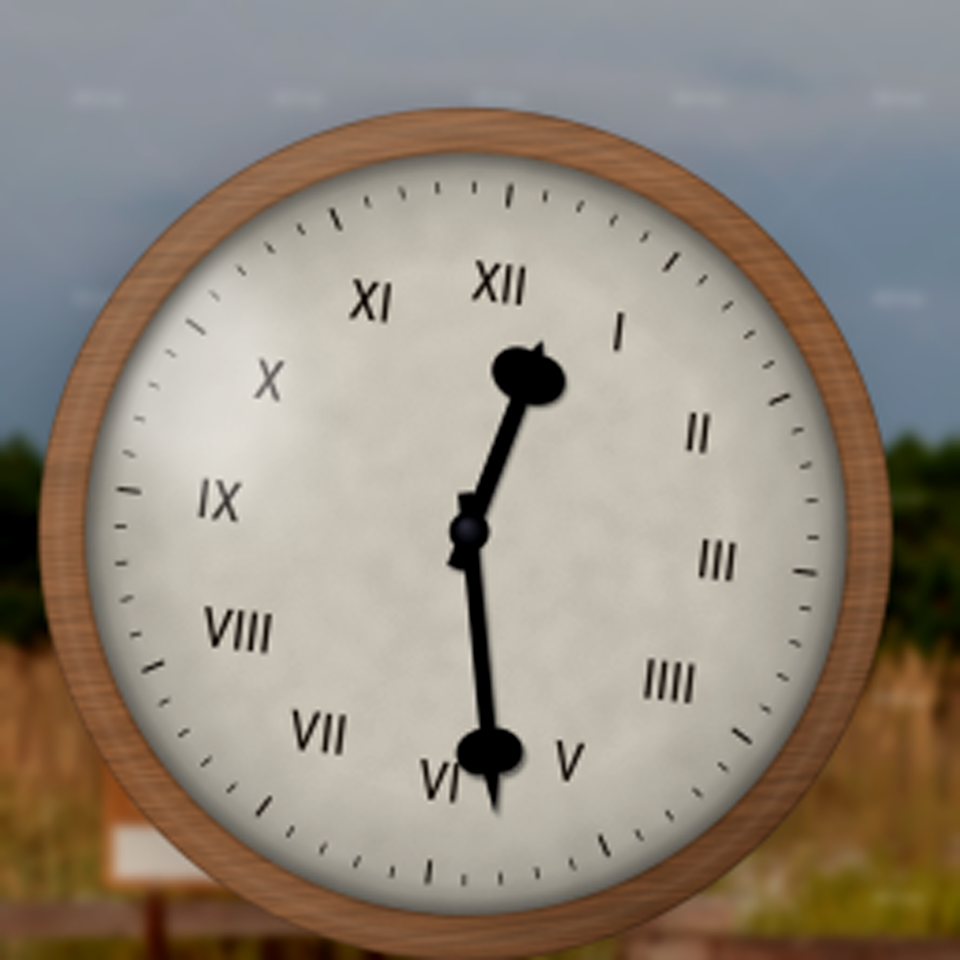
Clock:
{"hour": 12, "minute": 28}
